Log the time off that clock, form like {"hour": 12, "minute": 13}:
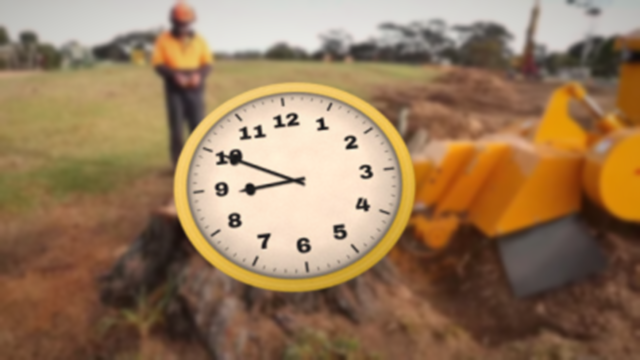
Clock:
{"hour": 8, "minute": 50}
